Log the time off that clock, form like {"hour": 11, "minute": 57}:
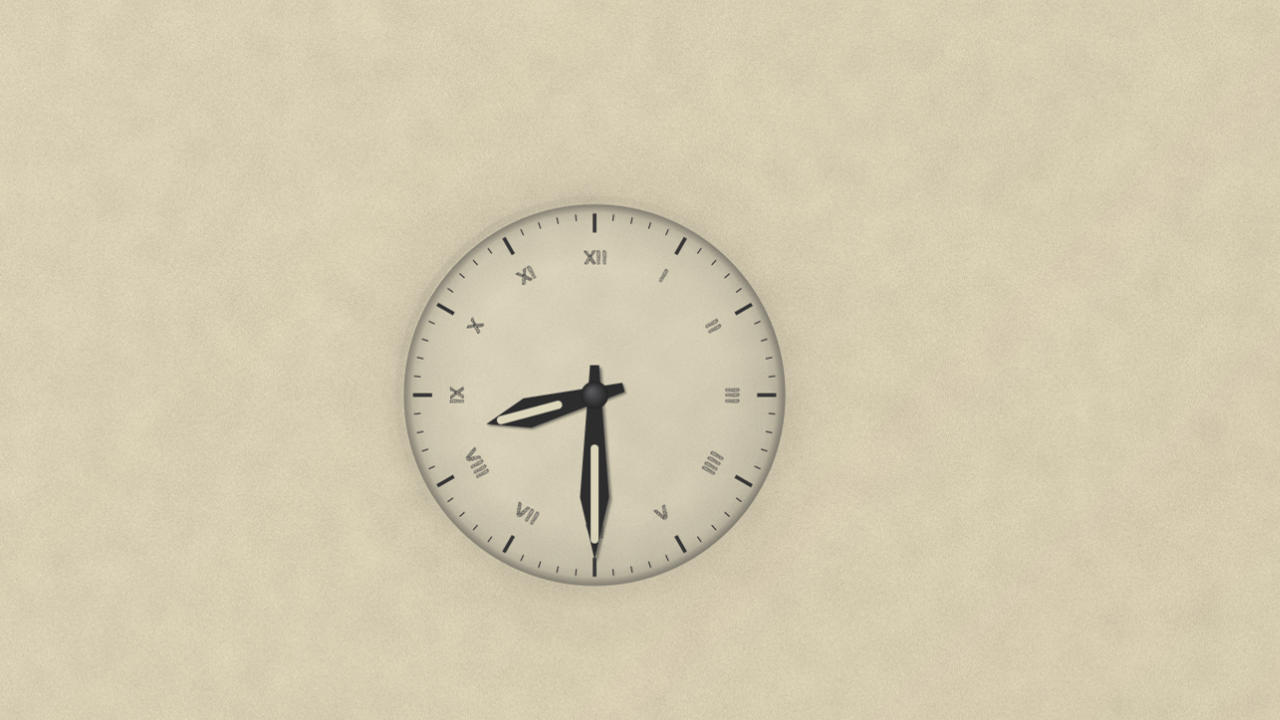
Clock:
{"hour": 8, "minute": 30}
